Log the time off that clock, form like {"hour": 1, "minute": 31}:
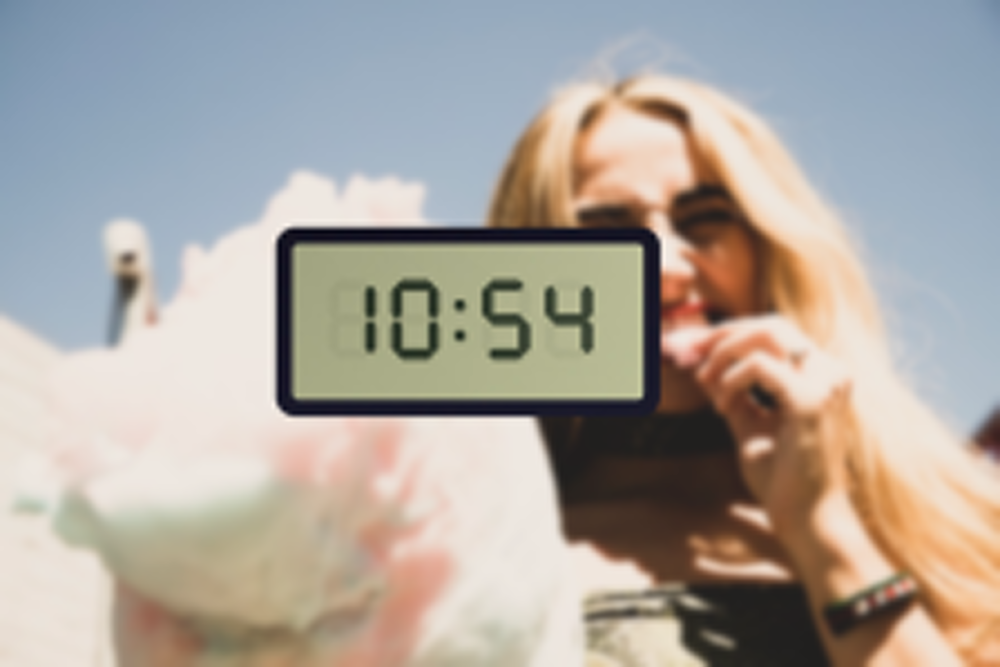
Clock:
{"hour": 10, "minute": 54}
